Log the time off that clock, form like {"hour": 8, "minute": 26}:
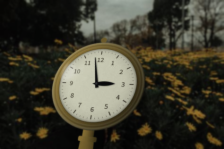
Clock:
{"hour": 2, "minute": 58}
